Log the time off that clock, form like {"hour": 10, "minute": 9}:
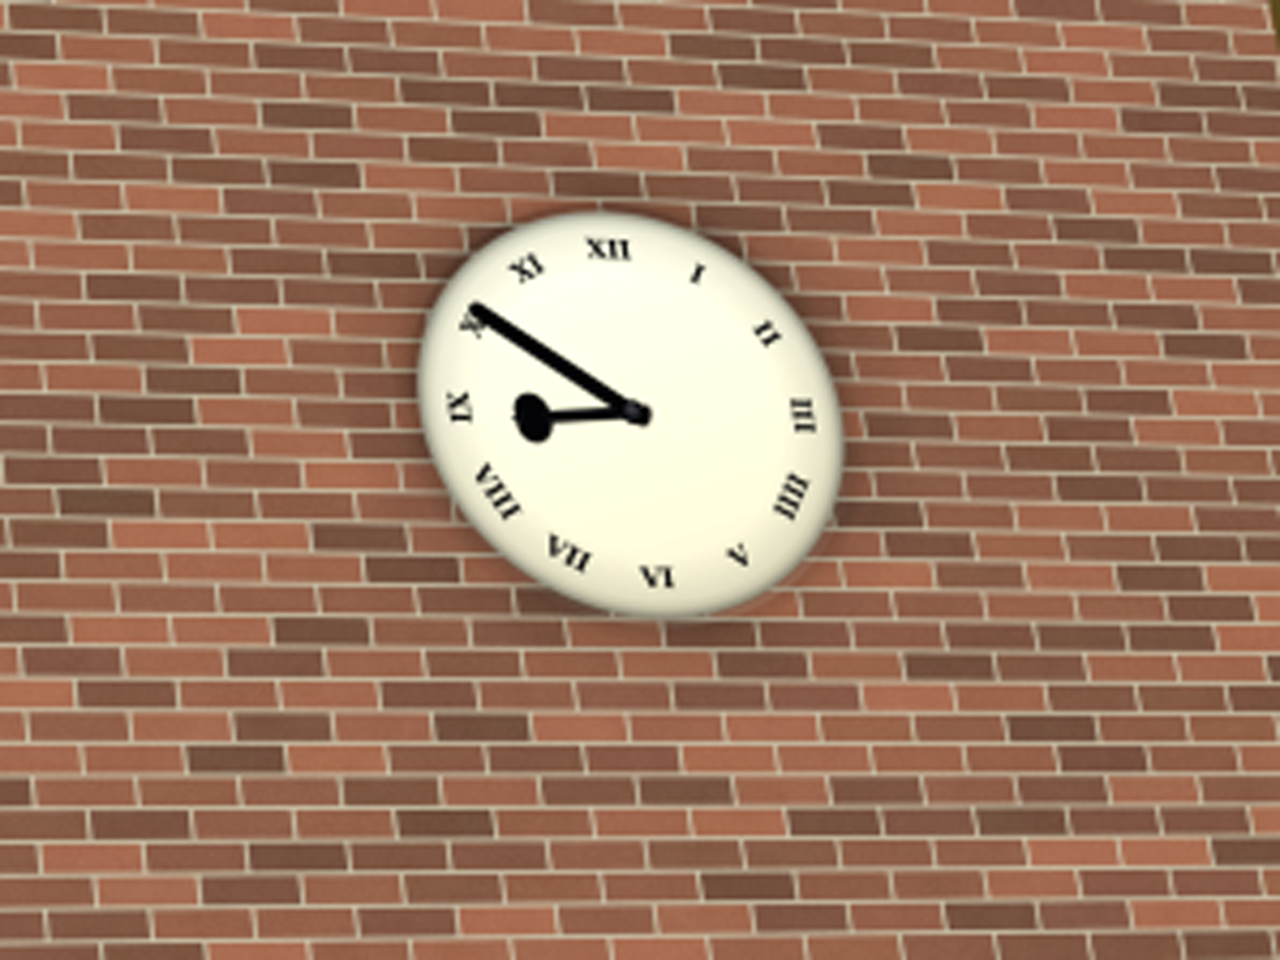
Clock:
{"hour": 8, "minute": 51}
